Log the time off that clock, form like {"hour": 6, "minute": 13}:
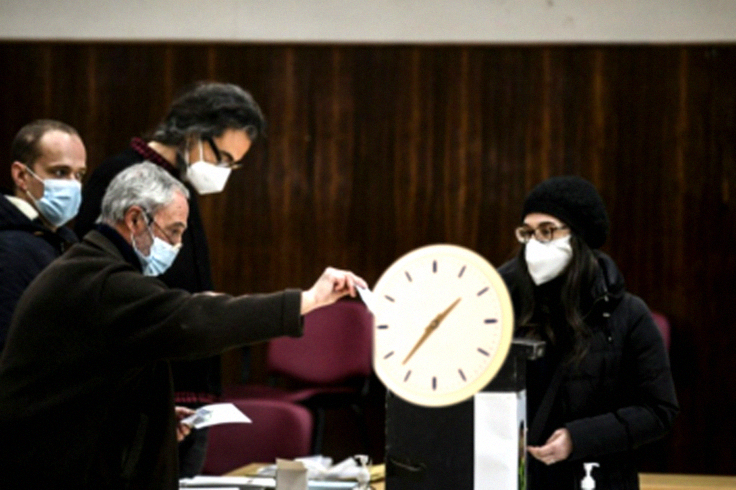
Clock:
{"hour": 1, "minute": 37}
